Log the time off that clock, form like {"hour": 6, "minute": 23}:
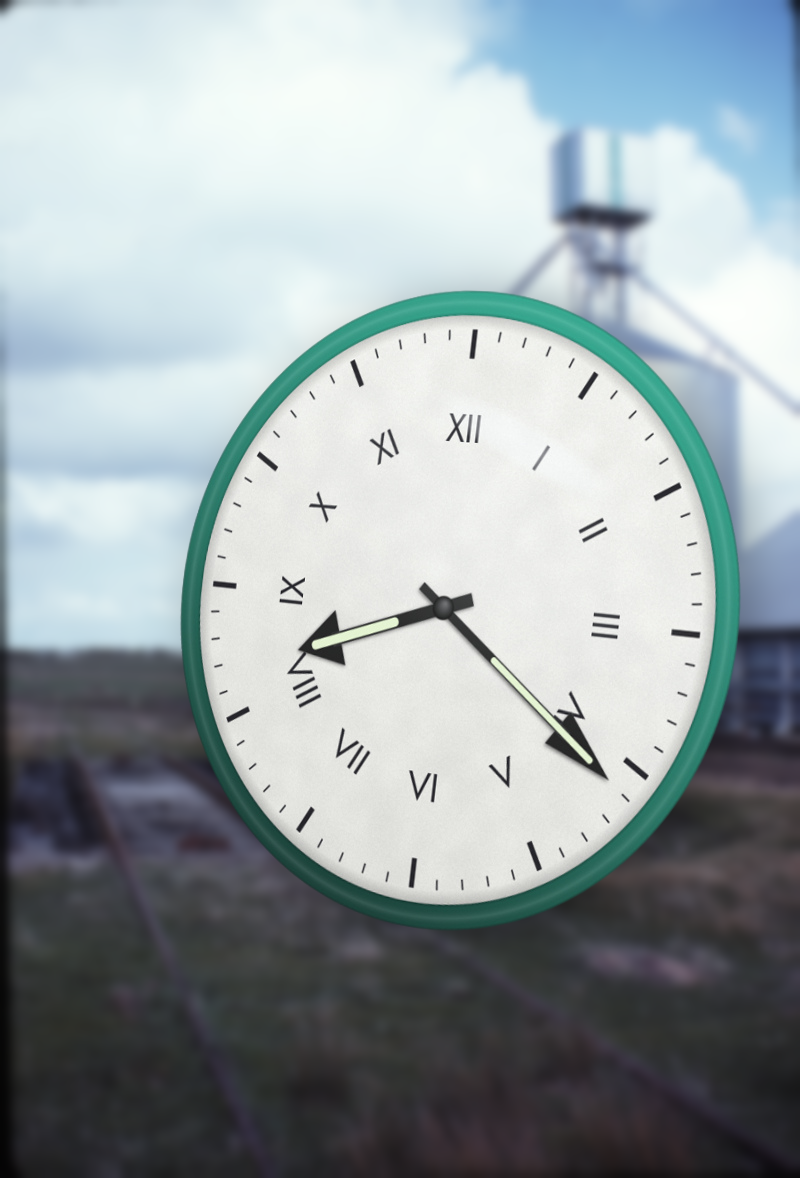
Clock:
{"hour": 8, "minute": 21}
